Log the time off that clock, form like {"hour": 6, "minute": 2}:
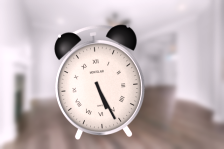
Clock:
{"hour": 5, "minute": 26}
